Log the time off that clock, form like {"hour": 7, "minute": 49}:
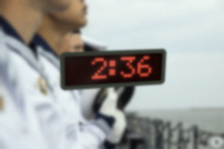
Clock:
{"hour": 2, "minute": 36}
